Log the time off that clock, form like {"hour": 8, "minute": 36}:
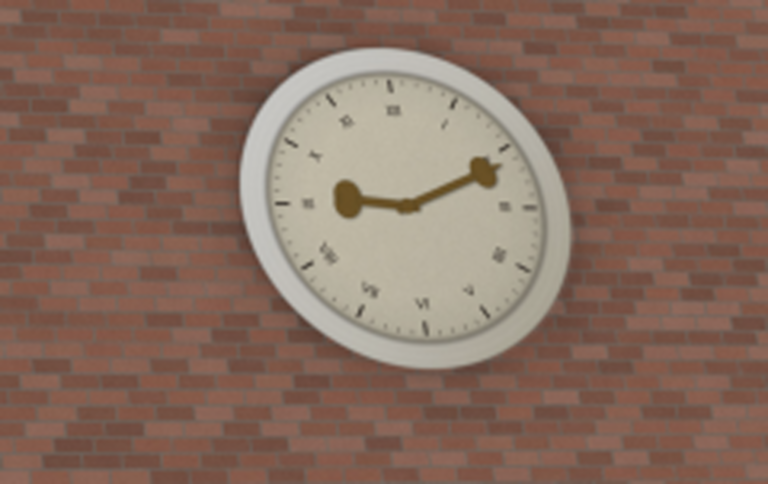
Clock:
{"hour": 9, "minute": 11}
